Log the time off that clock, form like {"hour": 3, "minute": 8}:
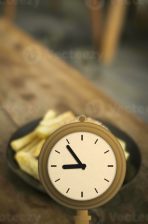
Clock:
{"hour": 8, "minute": 54}
